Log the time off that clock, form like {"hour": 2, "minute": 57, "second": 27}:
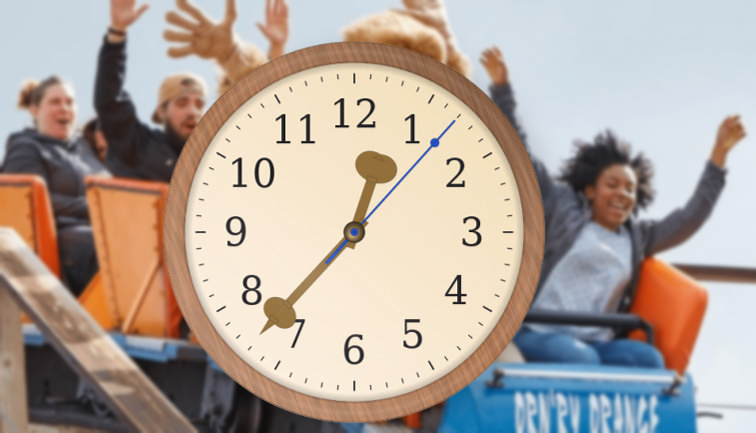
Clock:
{"hour": 12, "minute": 37, "second": 7}
